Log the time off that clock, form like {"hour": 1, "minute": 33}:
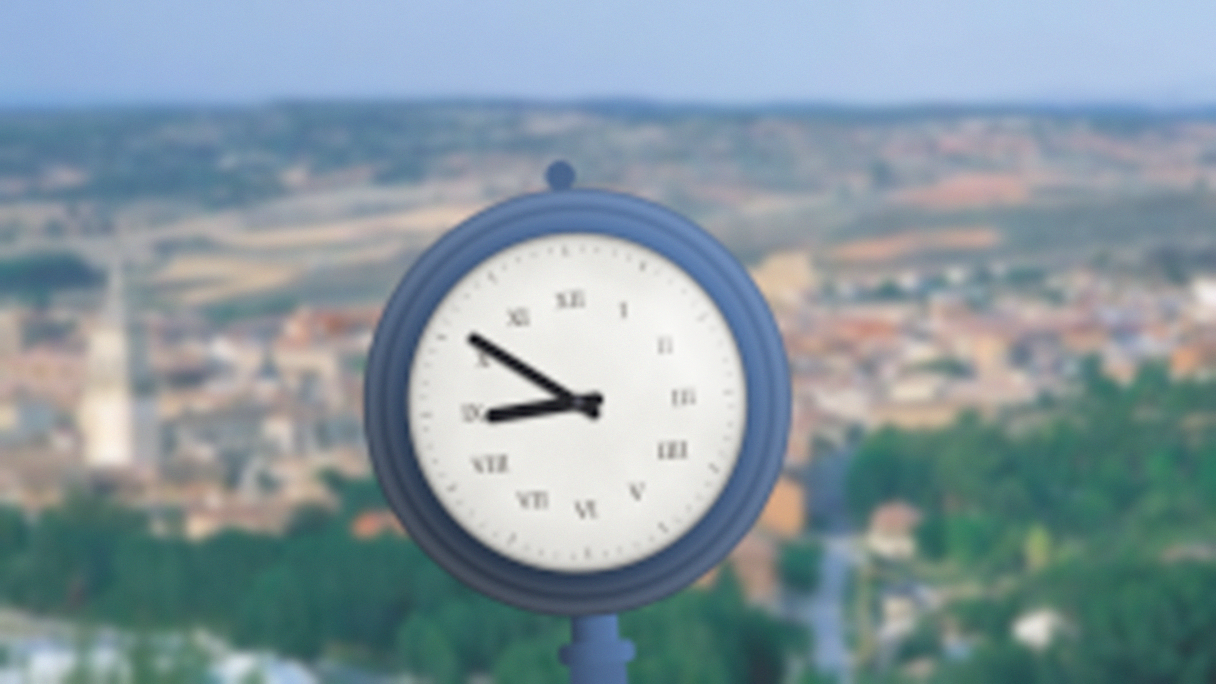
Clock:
{"hour": 8, "minute": 51}
